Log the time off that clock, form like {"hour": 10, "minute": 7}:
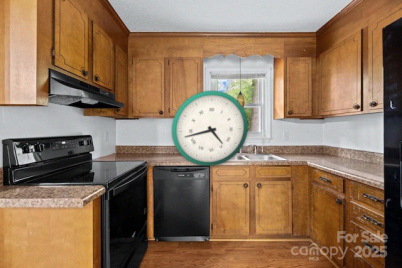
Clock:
{"hour": 4, "minute": 43}
